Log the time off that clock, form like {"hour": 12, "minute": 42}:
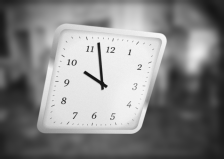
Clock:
{"hour": 9, "minute": 57}
